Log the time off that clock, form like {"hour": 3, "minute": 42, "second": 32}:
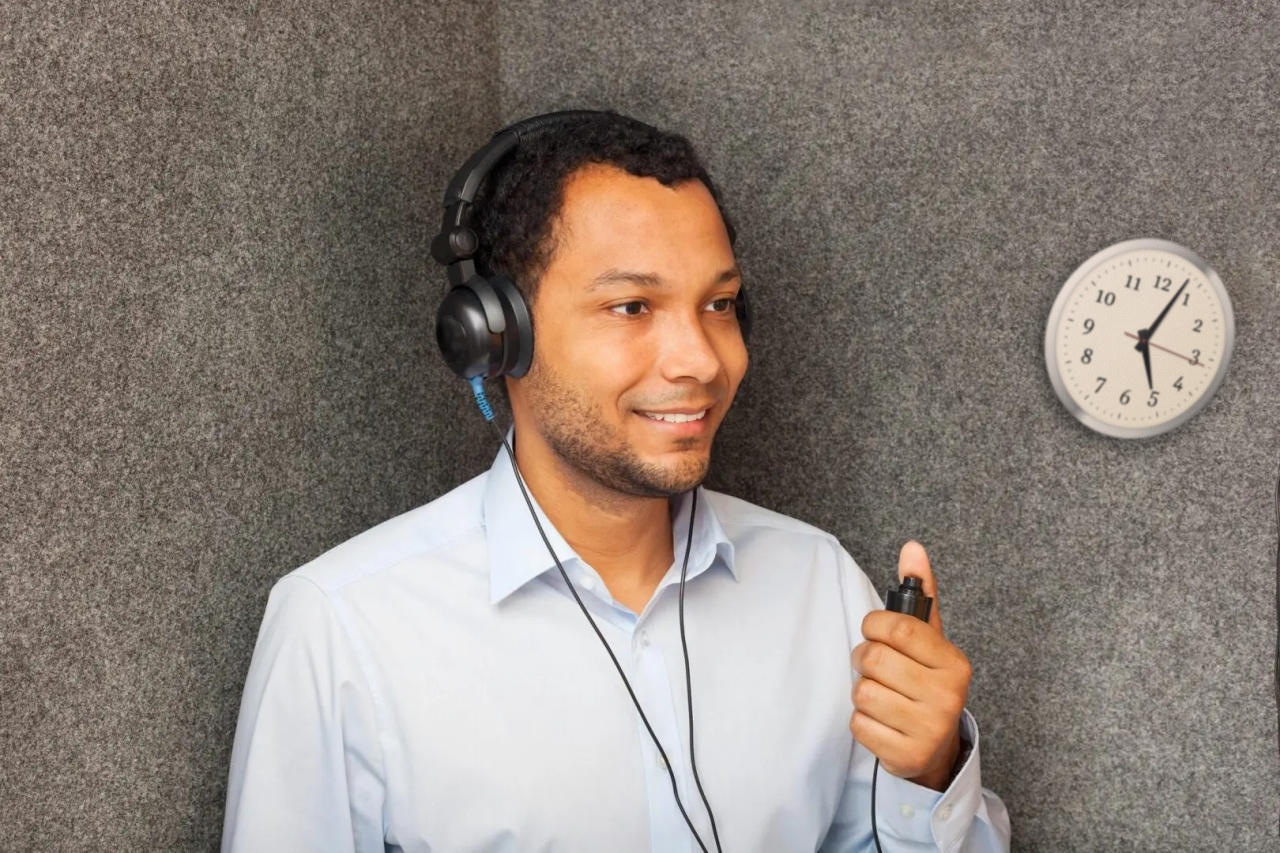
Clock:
{"hour": 5, "minute": 3, "second": 16}
